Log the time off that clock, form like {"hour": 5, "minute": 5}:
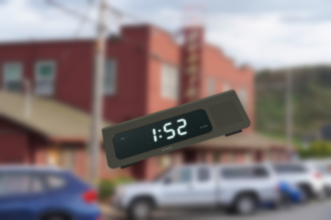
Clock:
{"hour": 1, "minute": 52}
